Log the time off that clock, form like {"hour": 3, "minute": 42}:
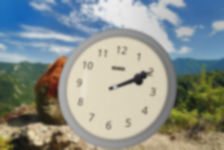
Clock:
{"hour": 2, "minute": 10}
